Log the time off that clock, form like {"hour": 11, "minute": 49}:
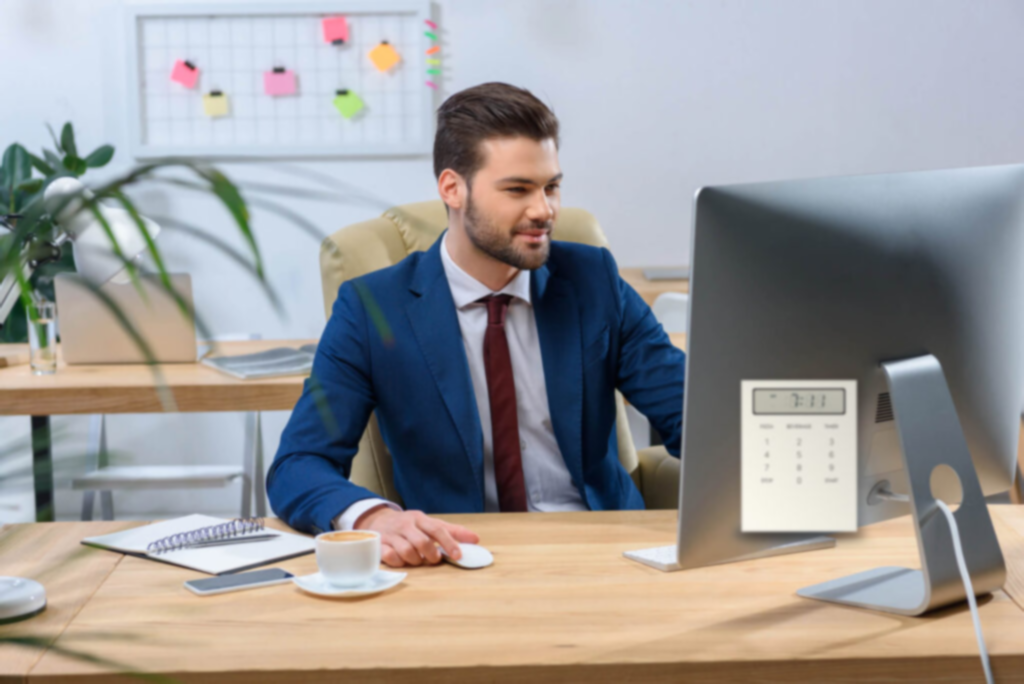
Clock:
{"hour": 7, "minute": 11}
